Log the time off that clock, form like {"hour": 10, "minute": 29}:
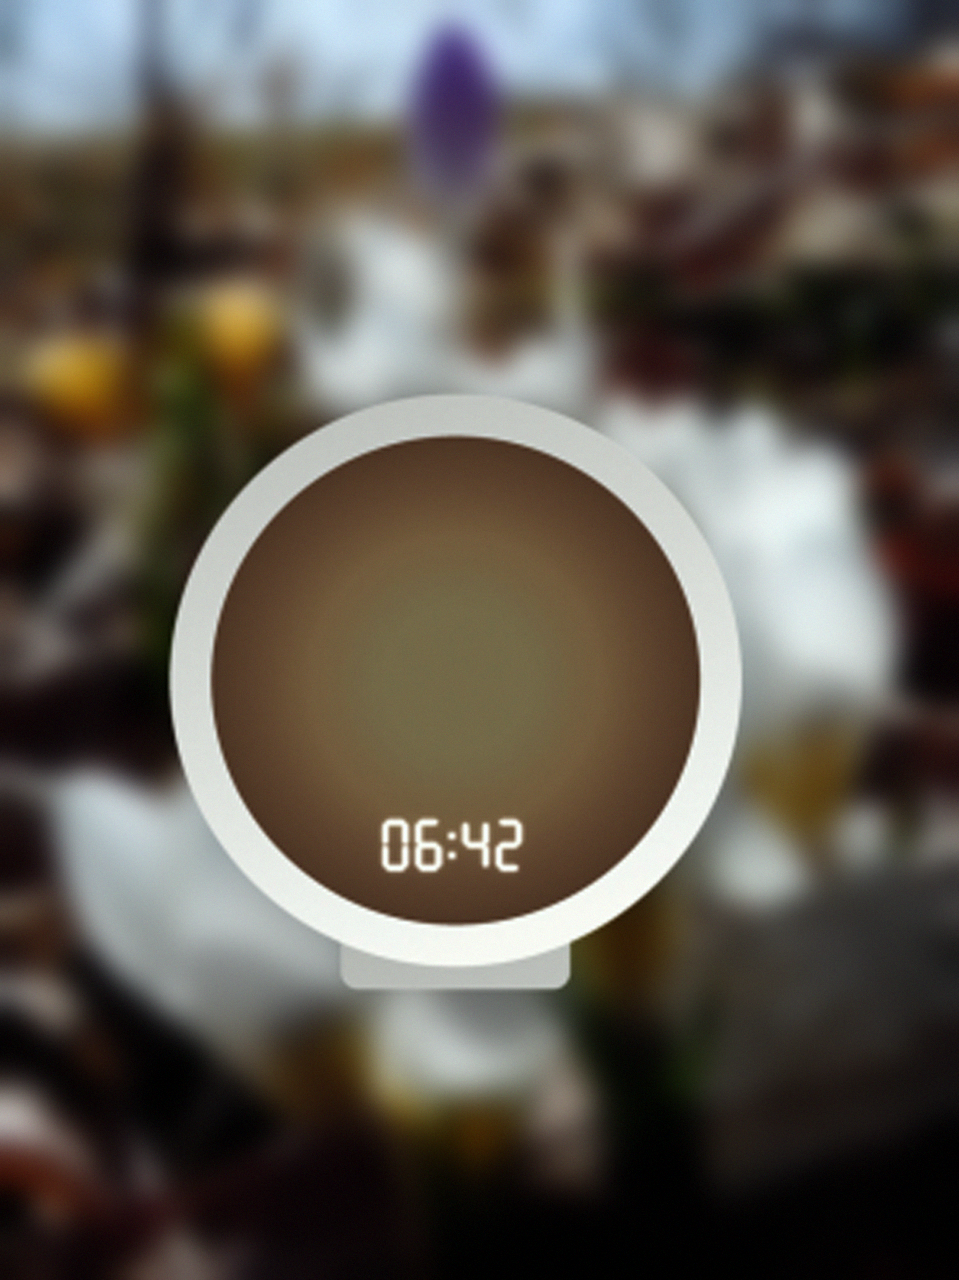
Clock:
{"hour": 6, "minute": 42}
